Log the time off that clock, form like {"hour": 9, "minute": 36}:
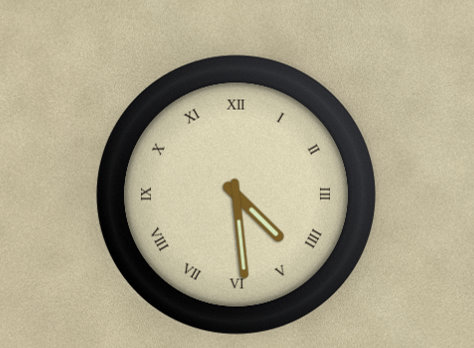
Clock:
{"hour": 4, "minute": 29}
